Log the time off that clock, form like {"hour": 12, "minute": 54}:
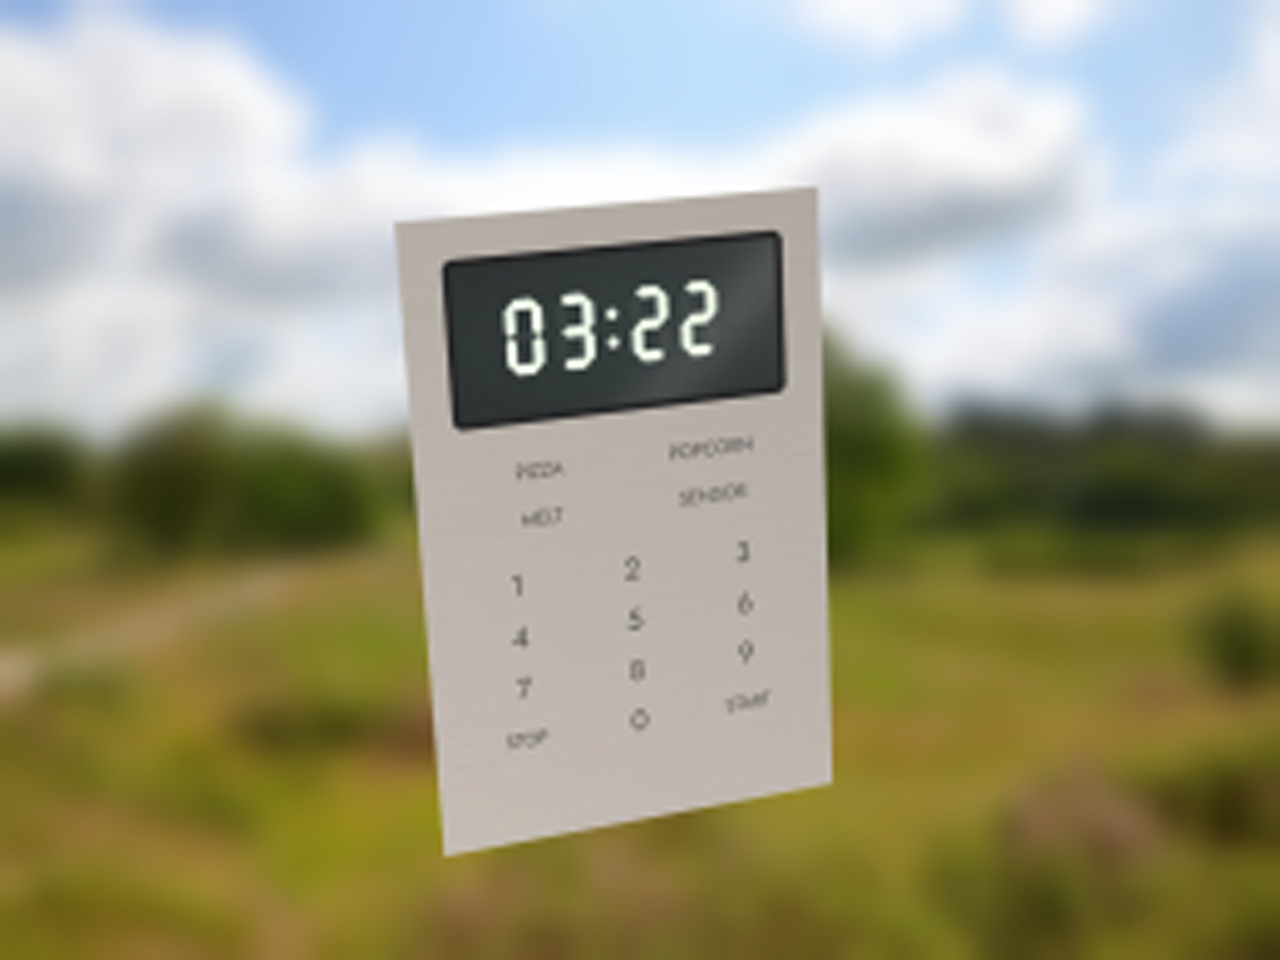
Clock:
{"hour": 3, "minute": 22}
